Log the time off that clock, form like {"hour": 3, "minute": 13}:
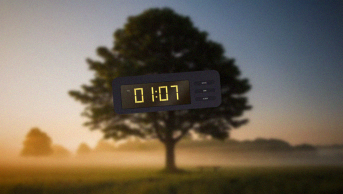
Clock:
{"hour": 1, "minute": 7}
